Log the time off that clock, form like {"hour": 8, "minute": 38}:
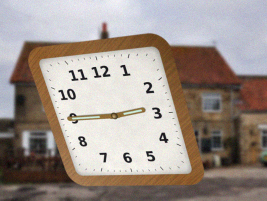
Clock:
{"hour": 2, "minute": 45}
